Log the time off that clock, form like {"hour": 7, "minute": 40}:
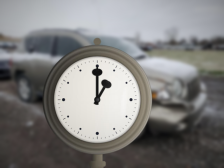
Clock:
{"hour": 1, "minute": 0}
